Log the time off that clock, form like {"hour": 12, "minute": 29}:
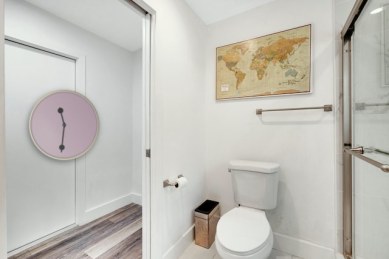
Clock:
{"hour": 11, "minute": 31}
